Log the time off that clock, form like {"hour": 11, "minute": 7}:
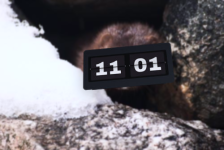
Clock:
{"hour": 11, "minute": 1}
